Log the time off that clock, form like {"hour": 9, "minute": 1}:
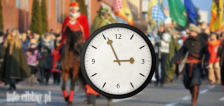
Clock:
{"hour": 2, "minute": 56}
